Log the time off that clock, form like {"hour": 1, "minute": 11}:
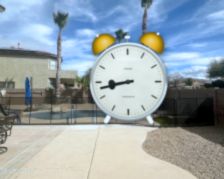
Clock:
{"hour": 8, "minute": 43}
